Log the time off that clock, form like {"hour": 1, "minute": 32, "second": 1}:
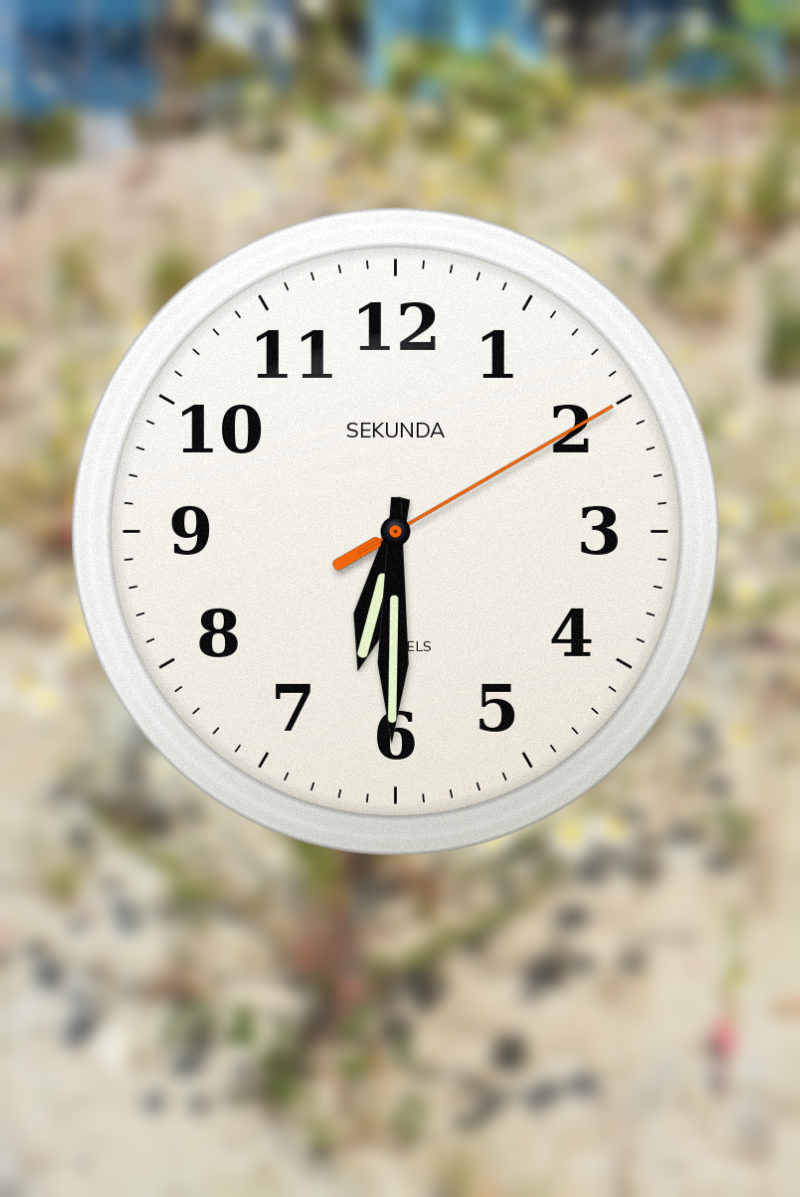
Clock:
{"hour": 6, "minute": 30, "second": 10}
